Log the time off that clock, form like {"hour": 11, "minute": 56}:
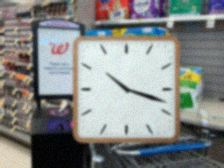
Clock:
{"hour": 10, "minute": 18}
